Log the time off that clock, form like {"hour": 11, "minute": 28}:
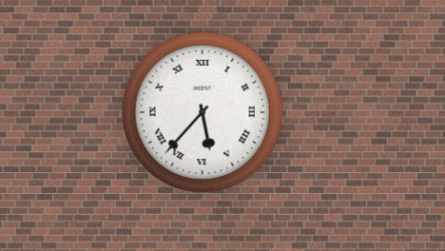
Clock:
{"hour": 5, "minute": 37}
